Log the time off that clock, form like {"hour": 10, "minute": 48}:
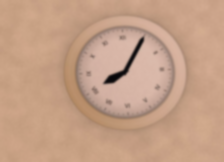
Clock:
{"hour": 8, "minute": 5}
